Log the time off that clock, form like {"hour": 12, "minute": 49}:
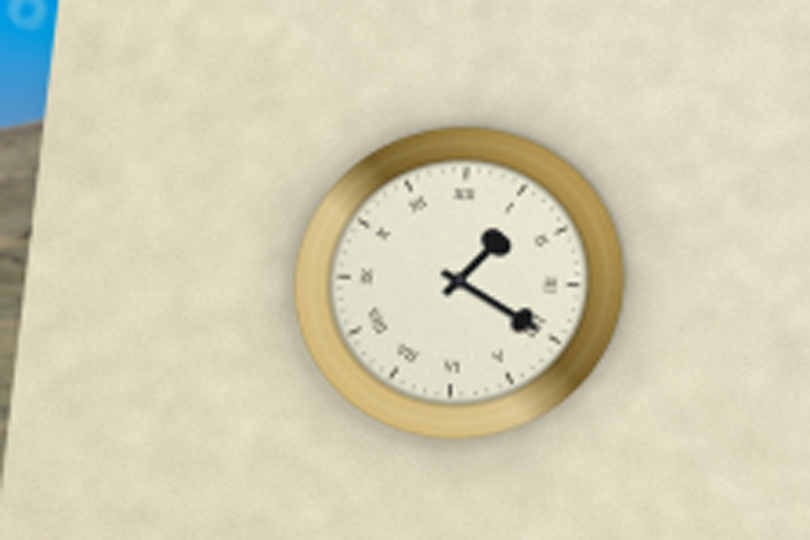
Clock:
{"hour": 1, "minute": 20}
